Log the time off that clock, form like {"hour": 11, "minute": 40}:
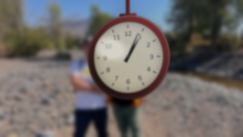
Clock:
{"hour": 1, "minute": 4}
